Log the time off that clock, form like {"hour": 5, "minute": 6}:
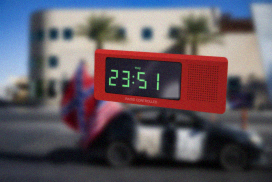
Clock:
{"hour": 23, "minute": 51}
